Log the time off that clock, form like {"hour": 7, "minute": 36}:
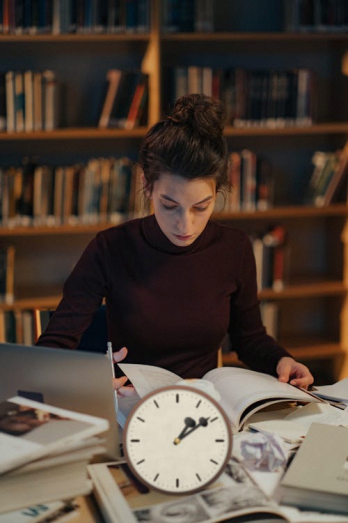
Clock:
{"hour": 1, "minute": 9}
